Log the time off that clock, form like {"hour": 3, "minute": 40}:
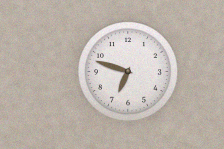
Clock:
{"hour": 6, "minute": 48}
